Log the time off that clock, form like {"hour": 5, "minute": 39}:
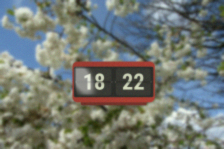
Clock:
{"hour": 18, "minute": 22}
